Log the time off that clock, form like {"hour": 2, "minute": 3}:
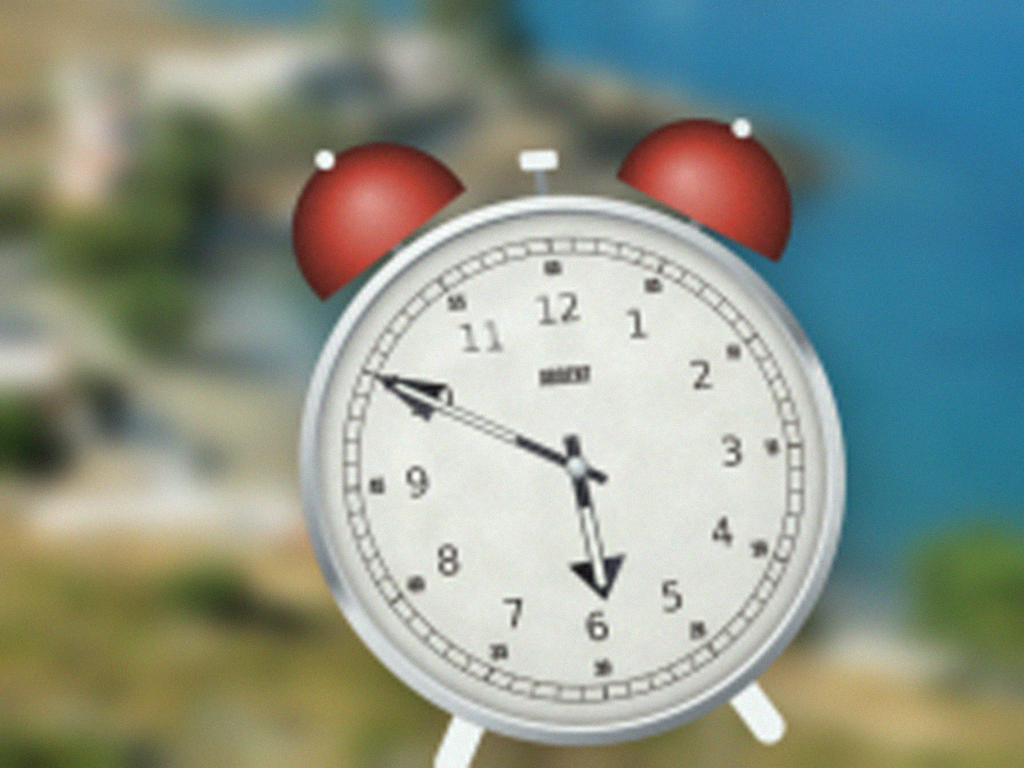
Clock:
{"hour": 5, "minute": 50}
